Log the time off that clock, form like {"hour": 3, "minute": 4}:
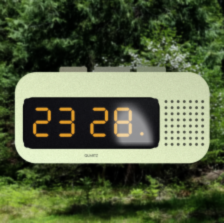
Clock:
{"hour": 23, "minute": 28}
